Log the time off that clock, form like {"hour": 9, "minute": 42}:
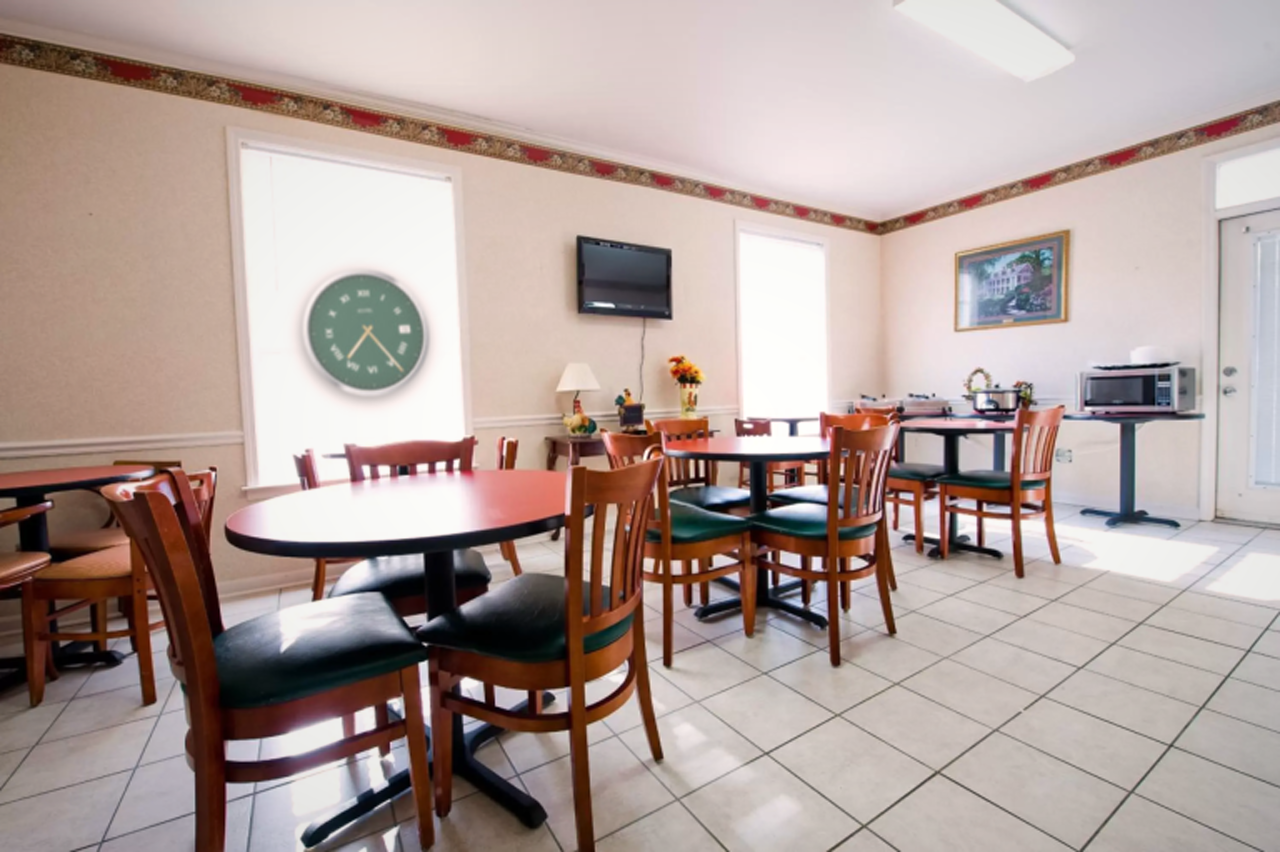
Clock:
{"hour": 7, "minute": 24}
